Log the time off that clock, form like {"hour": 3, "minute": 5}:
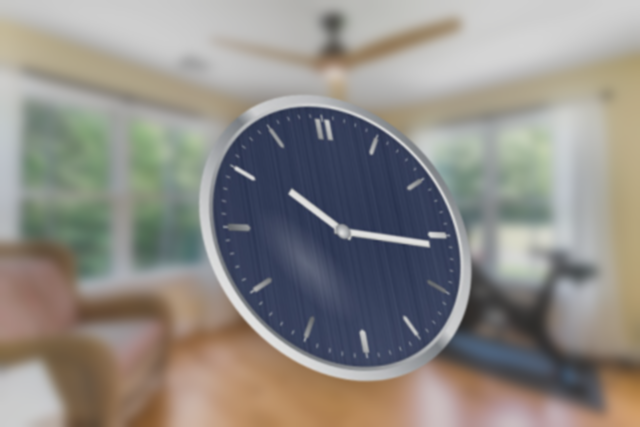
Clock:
{"hour": 10, "minute": 16}
